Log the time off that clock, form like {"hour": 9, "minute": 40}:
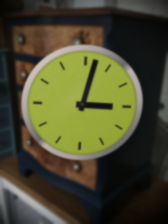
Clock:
{"hour": 3, "minute": 2}
